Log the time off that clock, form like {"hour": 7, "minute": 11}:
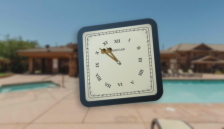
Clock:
{"hour": 10, "minute": 52}
